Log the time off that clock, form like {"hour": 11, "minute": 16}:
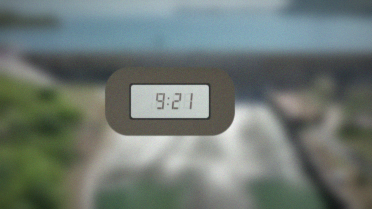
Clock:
{"hour": 9, "minute": 21}
